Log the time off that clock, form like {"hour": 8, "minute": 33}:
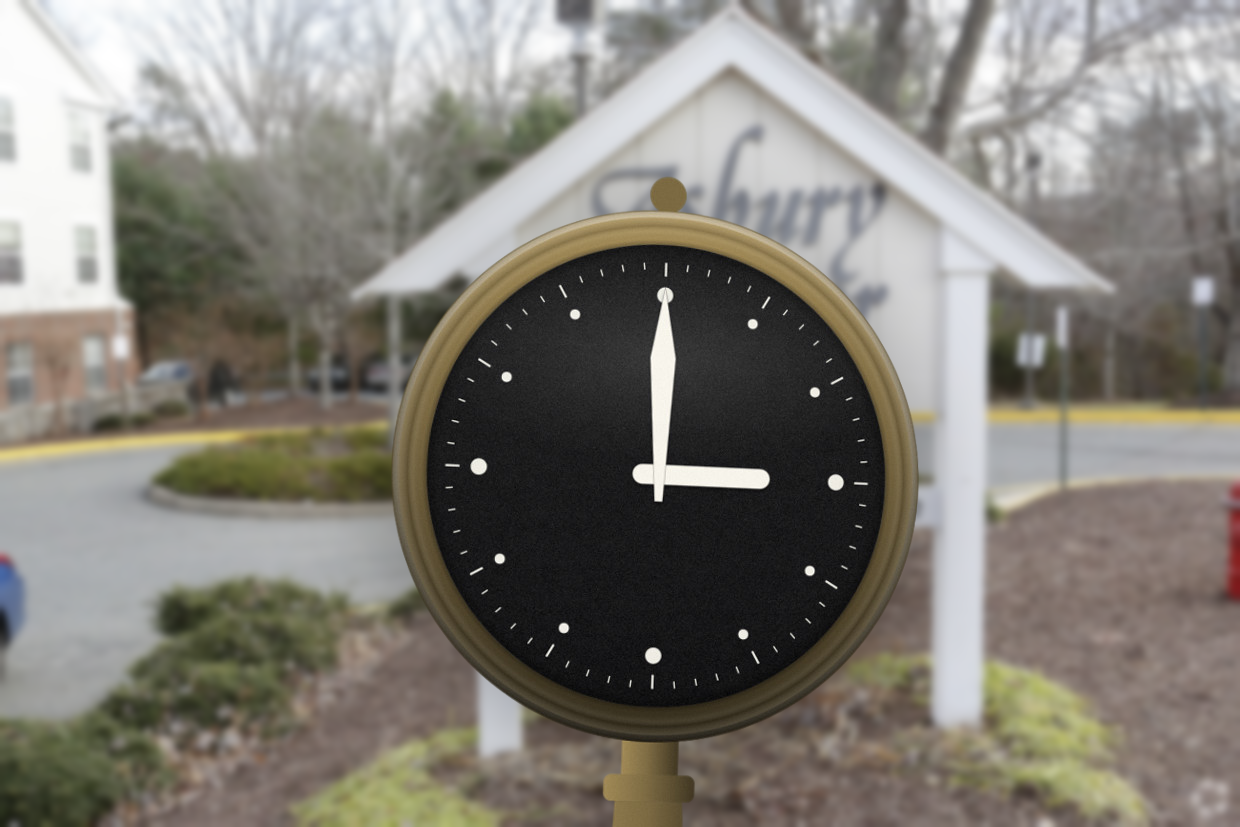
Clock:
{"hour": 3, "minute": 0}
